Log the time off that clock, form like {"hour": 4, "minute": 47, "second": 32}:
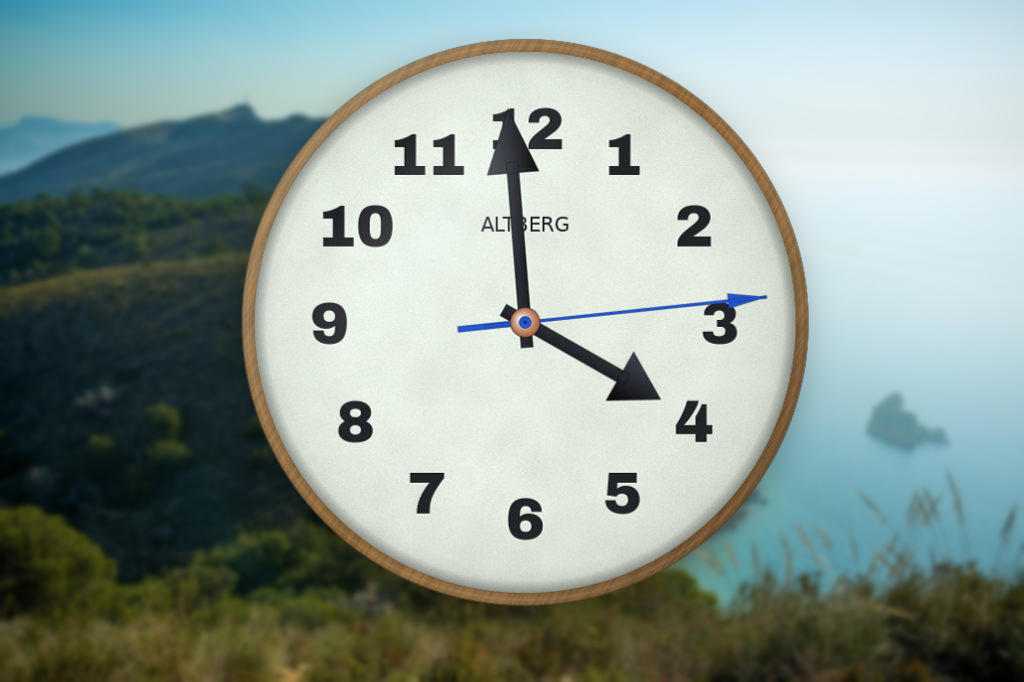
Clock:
{"hour": 3, "minute": 59, "second": 14}
